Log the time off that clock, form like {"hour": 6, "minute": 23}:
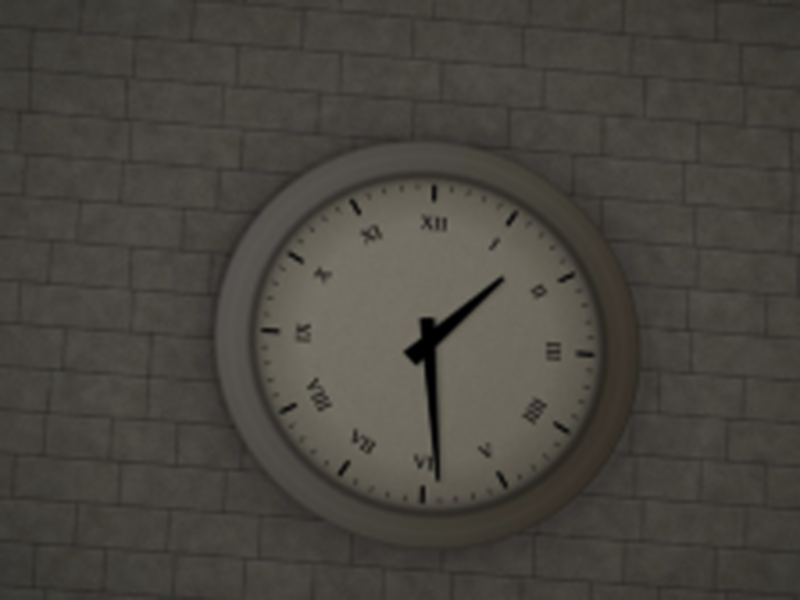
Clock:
{"hour": 1, "minute": 29}
